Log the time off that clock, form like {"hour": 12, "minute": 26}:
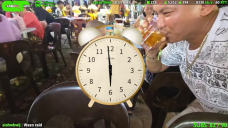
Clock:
{"hour": 5, "minute": 59}
